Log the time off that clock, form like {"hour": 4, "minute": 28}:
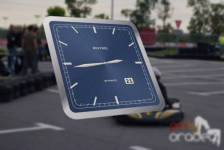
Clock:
{"hour": 2, "minute": 44}
